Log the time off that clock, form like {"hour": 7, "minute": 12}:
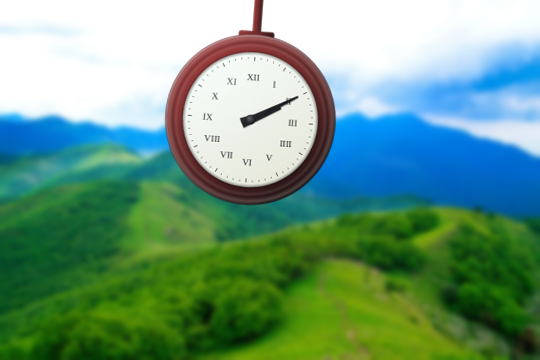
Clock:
{"hour": 2, "minute": 10}
